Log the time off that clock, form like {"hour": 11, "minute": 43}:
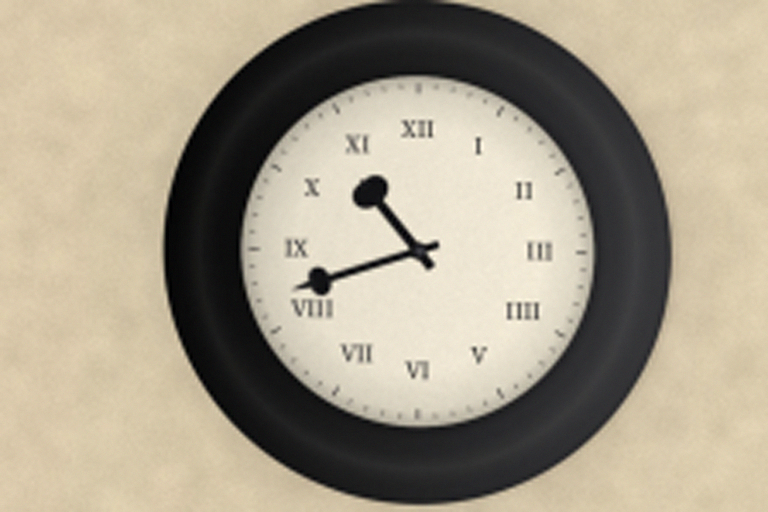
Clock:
{"hour": 10, "minute": 42}
